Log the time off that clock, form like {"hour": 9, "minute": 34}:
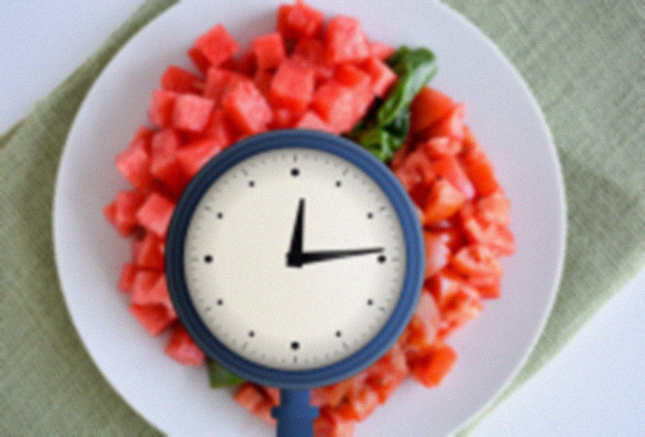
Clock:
{"hour": 12, "minute": 14}
